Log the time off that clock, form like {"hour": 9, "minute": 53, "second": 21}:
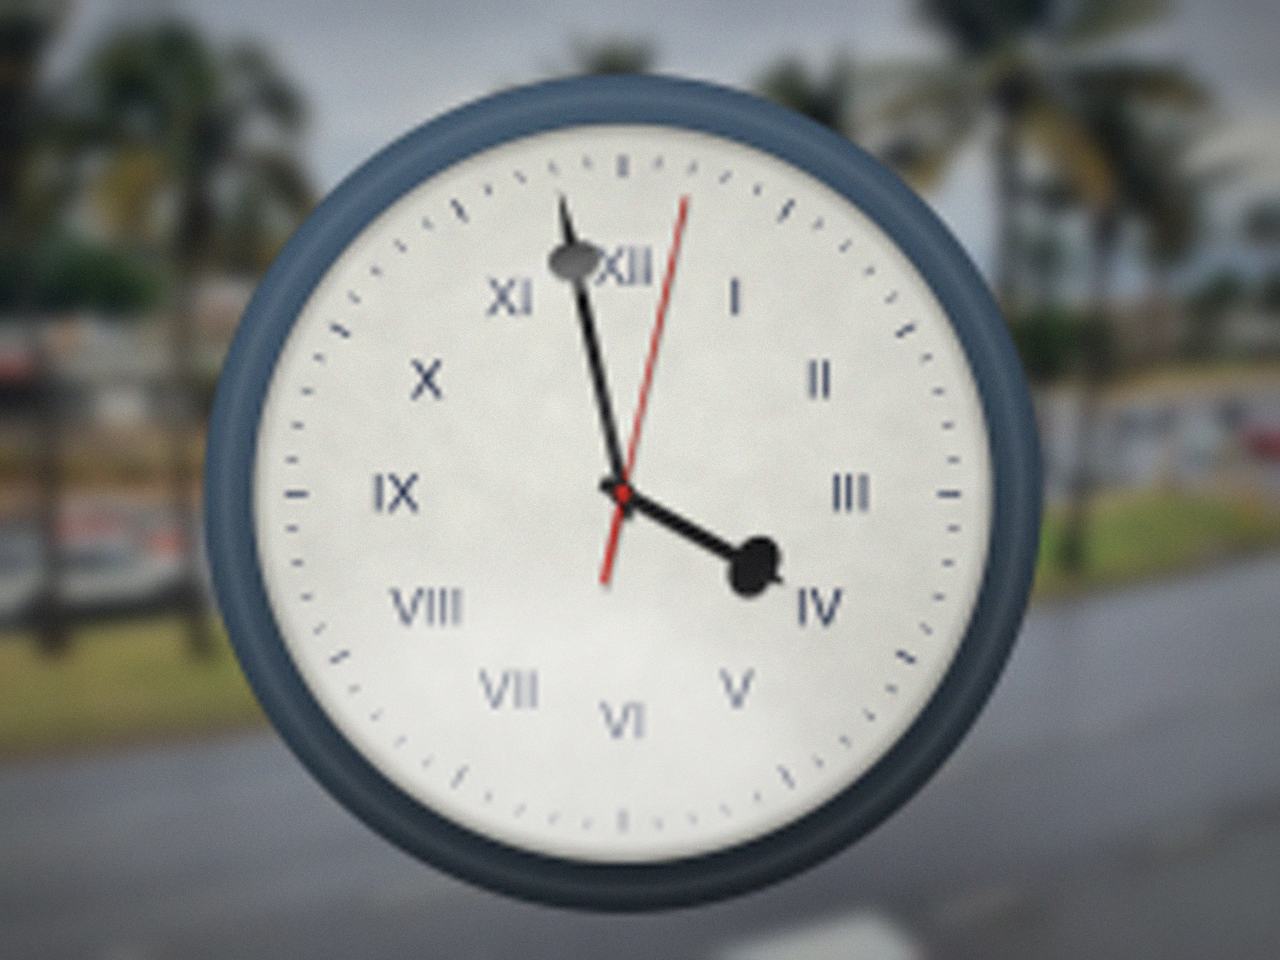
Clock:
{"hour": 3, "minute": 58, "second": 2}
